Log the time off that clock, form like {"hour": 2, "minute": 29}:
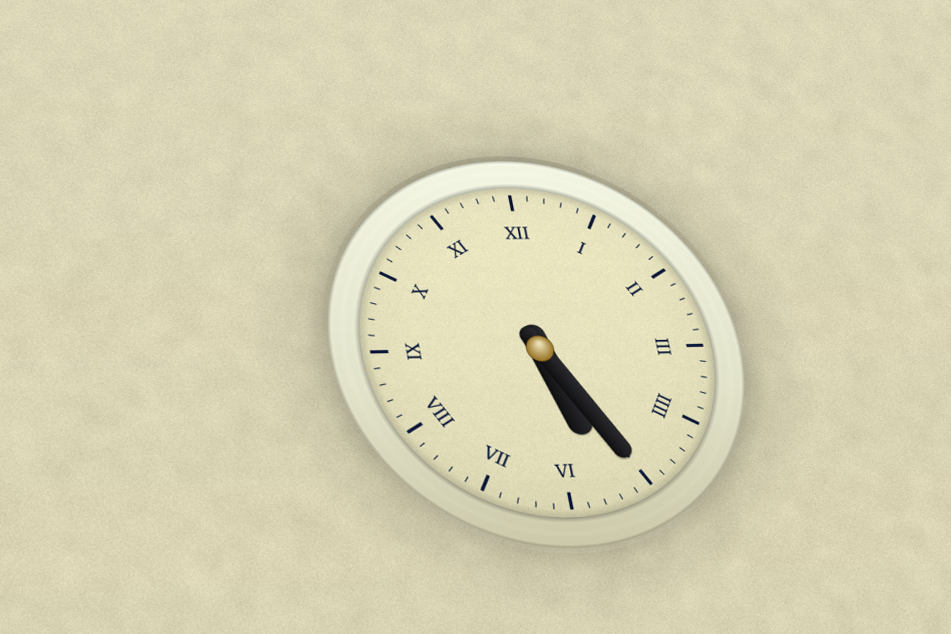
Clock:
{"hour": 5, "minute": 25}
